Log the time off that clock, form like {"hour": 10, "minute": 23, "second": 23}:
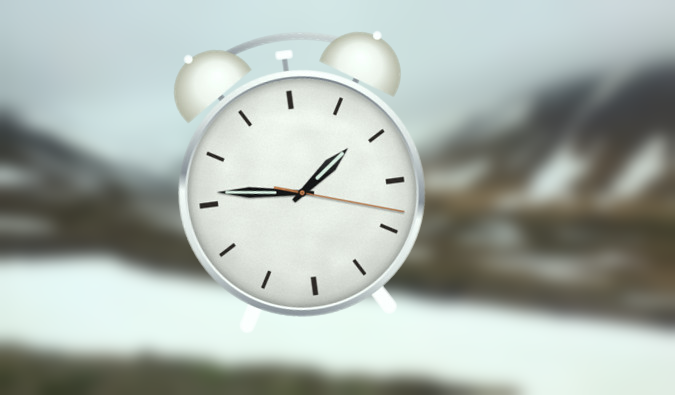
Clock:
{"hour": 1, "minute": 46, "second": 18}
